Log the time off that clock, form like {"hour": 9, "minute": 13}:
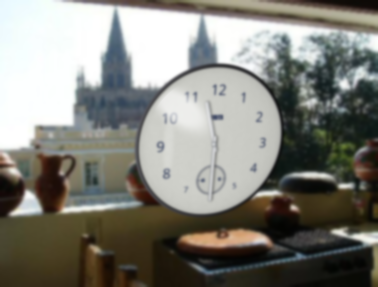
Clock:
{"hour": 11, "minute": 30}
